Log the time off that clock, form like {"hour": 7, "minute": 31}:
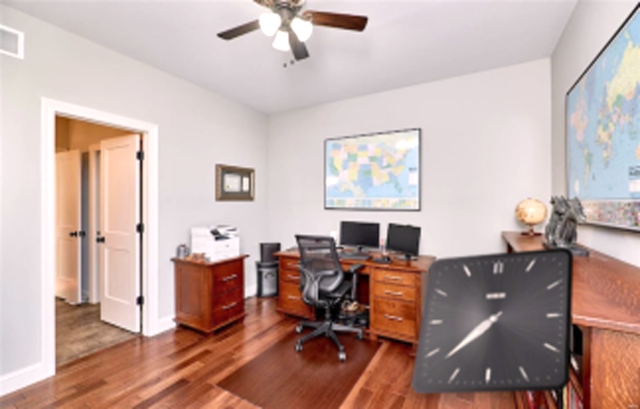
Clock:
{"hour": 7, "minute": 38}
